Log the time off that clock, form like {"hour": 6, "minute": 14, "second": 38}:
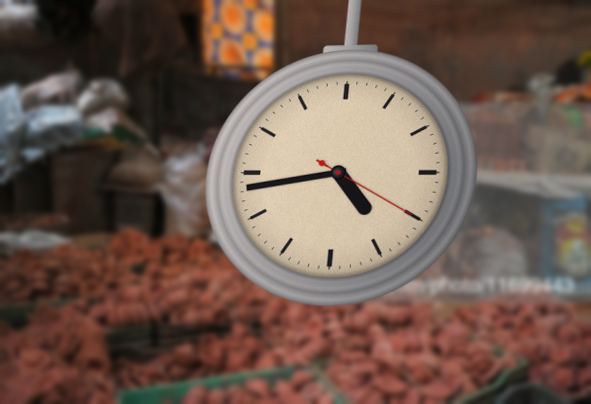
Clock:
{"hour": 4, "minute": 43, "second": 20}
